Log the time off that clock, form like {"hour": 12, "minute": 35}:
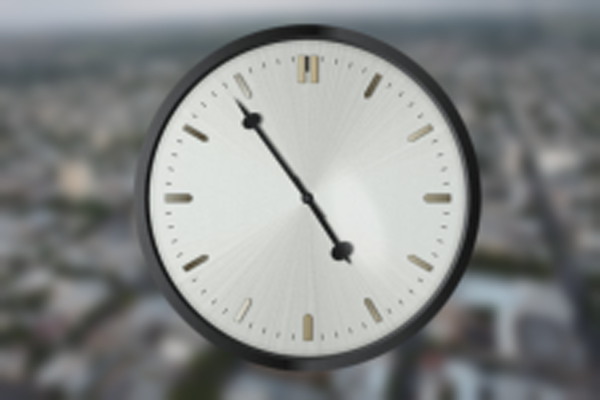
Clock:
{"hour": 4, "minute": 54}
